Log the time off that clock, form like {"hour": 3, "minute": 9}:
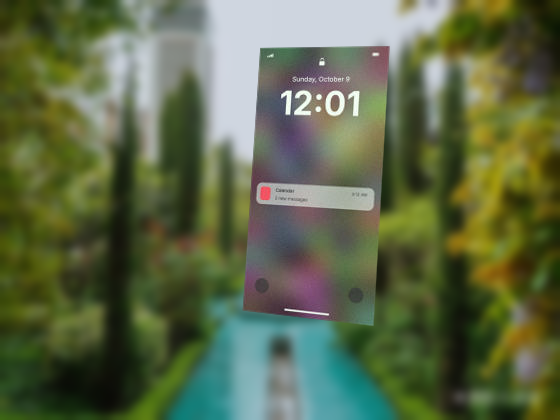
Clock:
{"hour": 12, "minute": 1}
